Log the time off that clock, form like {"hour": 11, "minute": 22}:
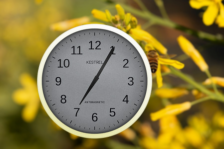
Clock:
{"hour": 7, "minute": 5}
